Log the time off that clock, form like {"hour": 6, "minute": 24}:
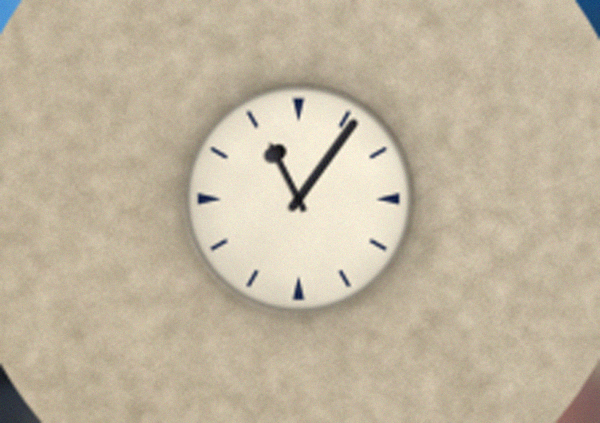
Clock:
{"hour": 11, "minute": 6}
